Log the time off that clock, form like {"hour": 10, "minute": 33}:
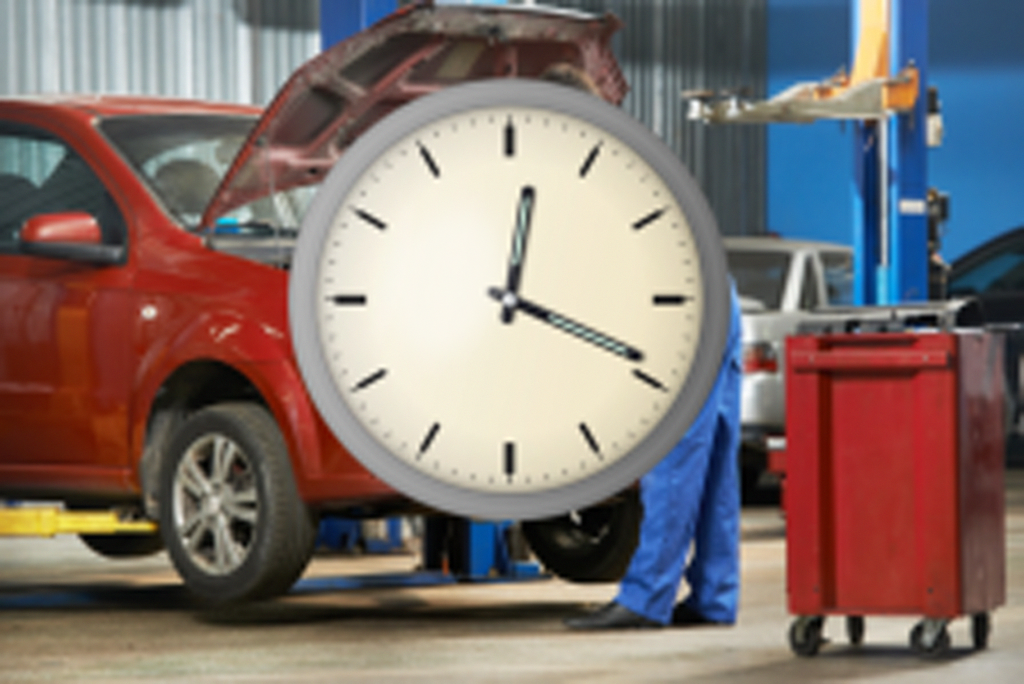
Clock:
{"hour": 12, "minute": 19}
